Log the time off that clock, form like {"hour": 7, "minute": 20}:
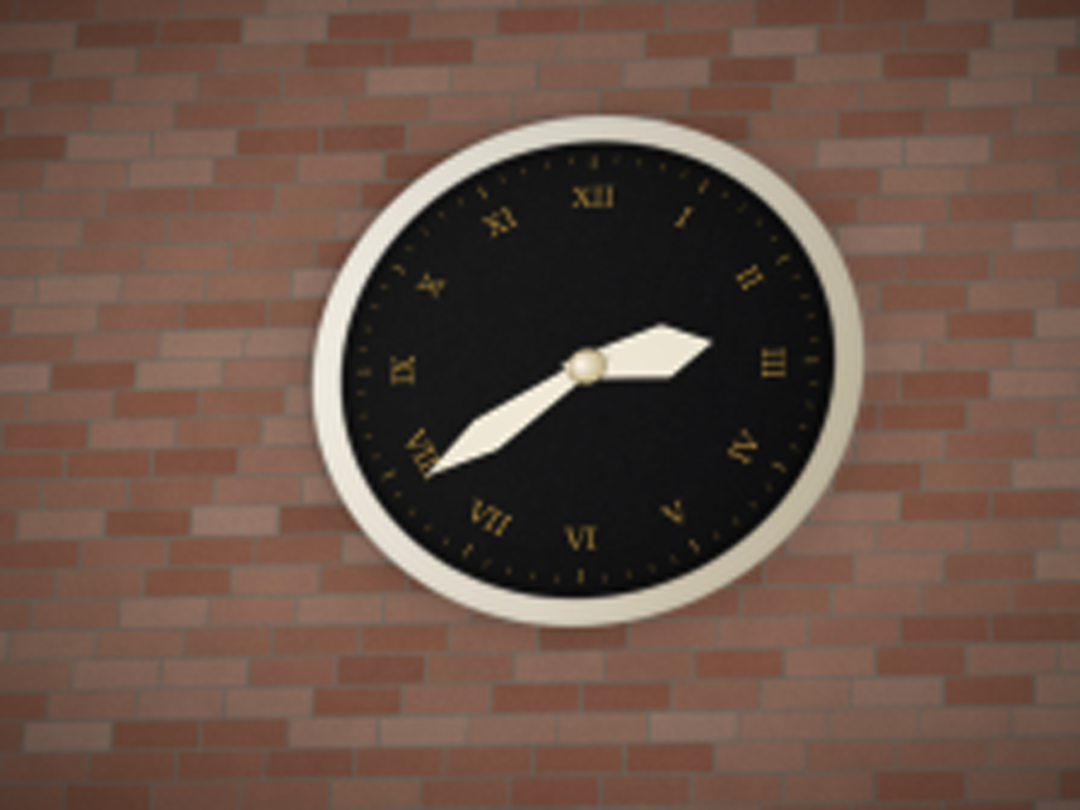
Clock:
{"hour": 2, "minute": 39}
